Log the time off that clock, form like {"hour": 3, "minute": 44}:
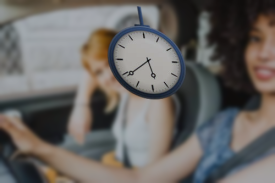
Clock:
{"hour": 5, "minute": 39}
